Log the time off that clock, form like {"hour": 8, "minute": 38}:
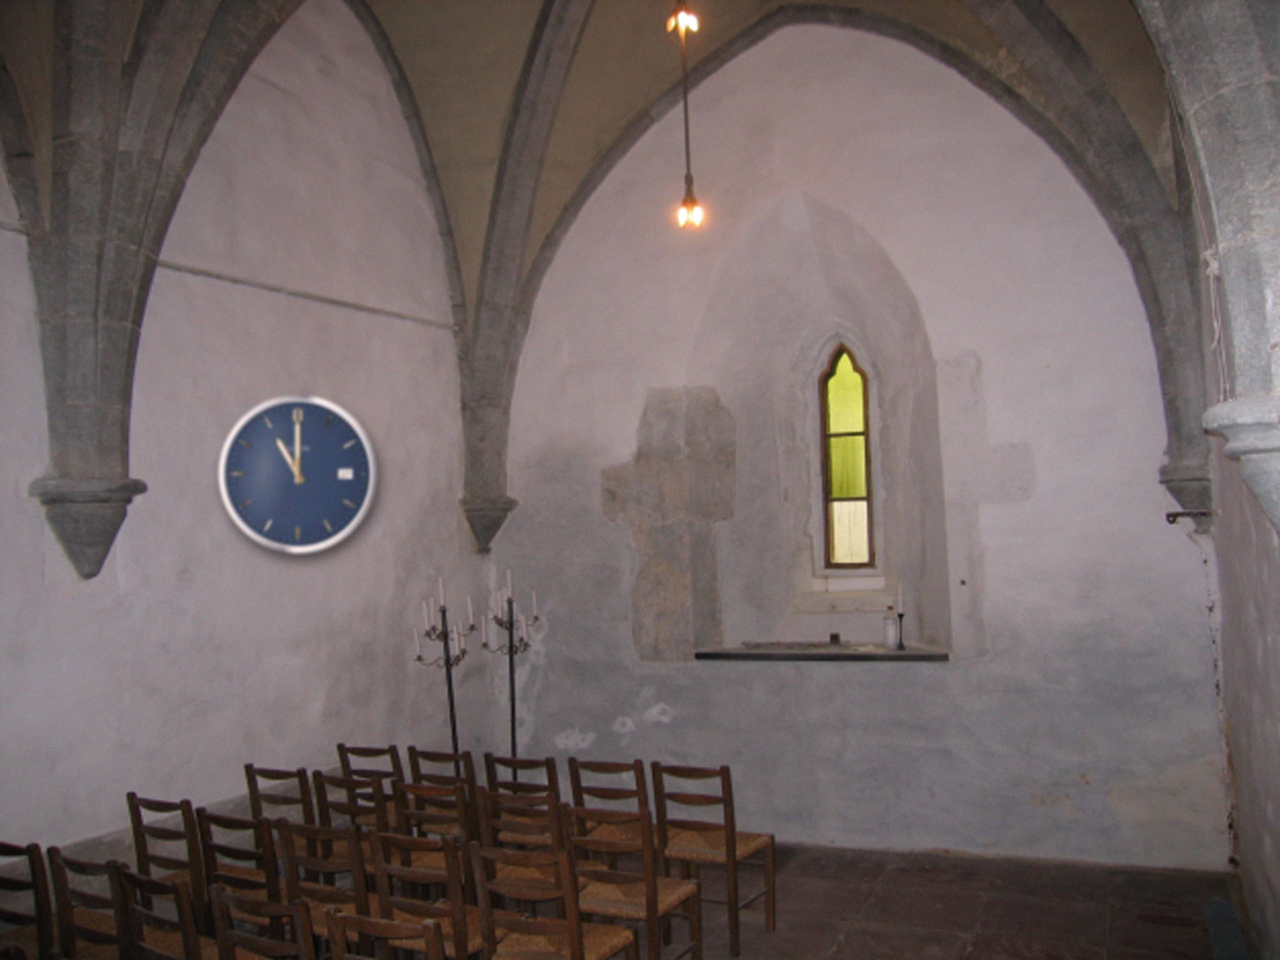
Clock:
{"hour": 11, "minute": 0}
